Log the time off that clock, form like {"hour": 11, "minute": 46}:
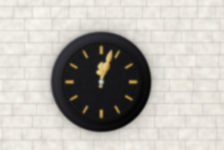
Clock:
{"hour": 12, "minute": 3}
